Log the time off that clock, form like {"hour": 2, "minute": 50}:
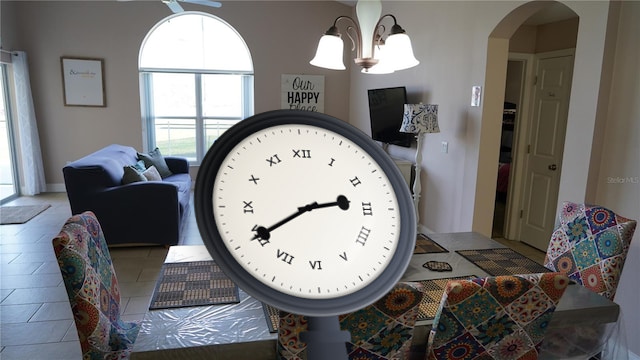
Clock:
{"hour": 2, "minute": 40}
